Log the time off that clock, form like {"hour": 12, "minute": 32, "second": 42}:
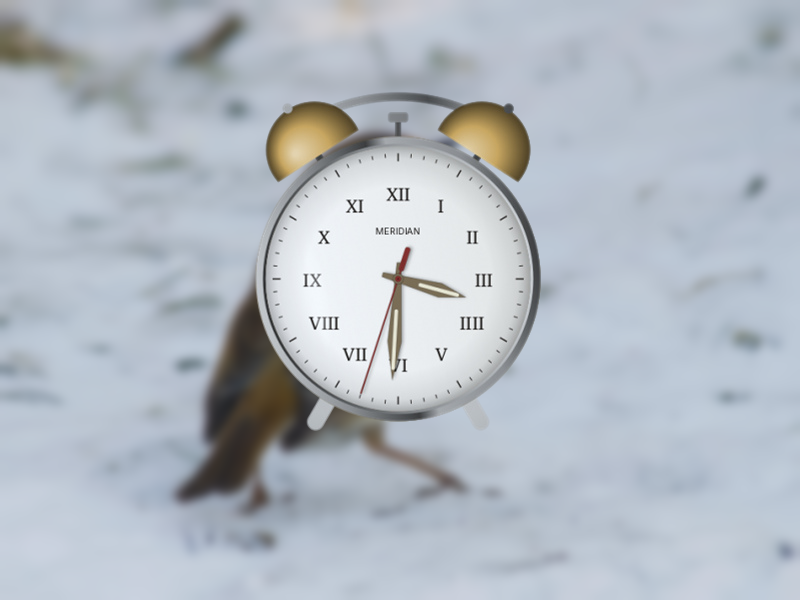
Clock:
{"hour": 3, "minute": 30, "second": 33}
